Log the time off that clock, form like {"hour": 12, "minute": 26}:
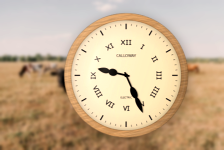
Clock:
{"hour": 9, "minute": 26}
